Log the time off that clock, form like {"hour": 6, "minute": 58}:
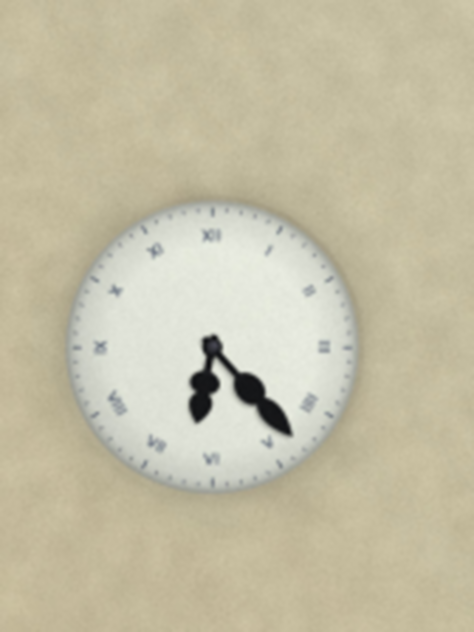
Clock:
{"hour": 6, "minute": 23}
